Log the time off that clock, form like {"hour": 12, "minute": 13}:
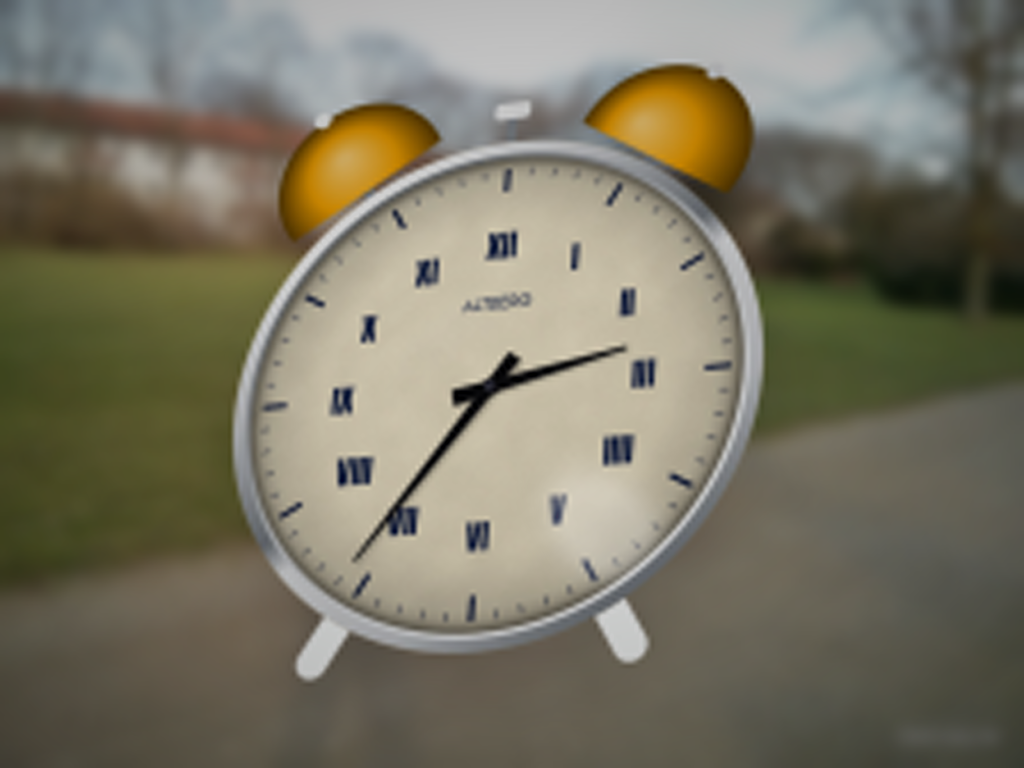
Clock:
{"hour": 2, "minute": 36}
